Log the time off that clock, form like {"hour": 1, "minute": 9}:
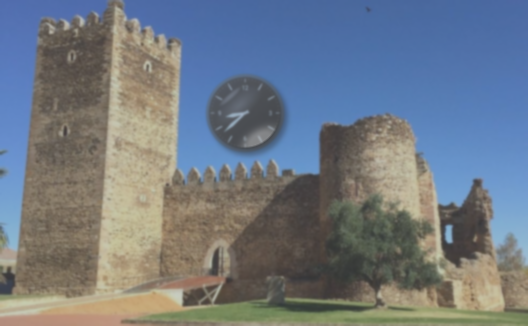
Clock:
{"hour": 8, "minute": 38}
